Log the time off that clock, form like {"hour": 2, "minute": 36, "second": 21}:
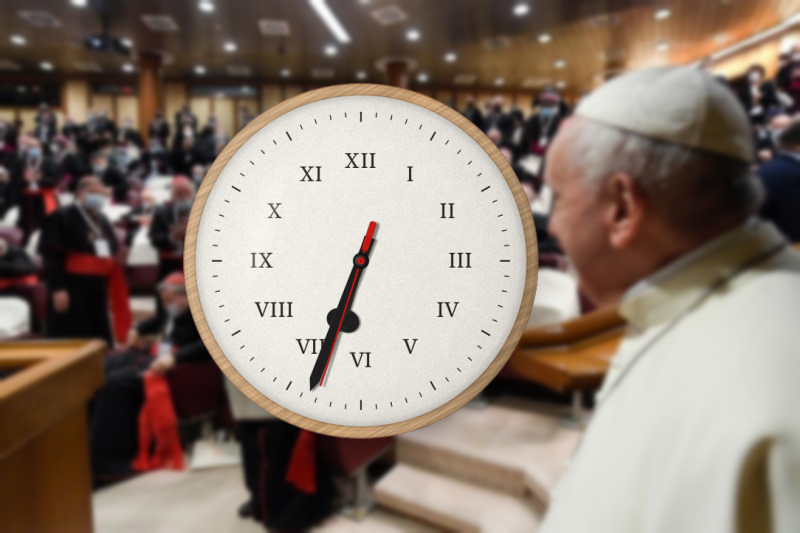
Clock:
{"hour": 6, "minute": 33, "second": 33}
